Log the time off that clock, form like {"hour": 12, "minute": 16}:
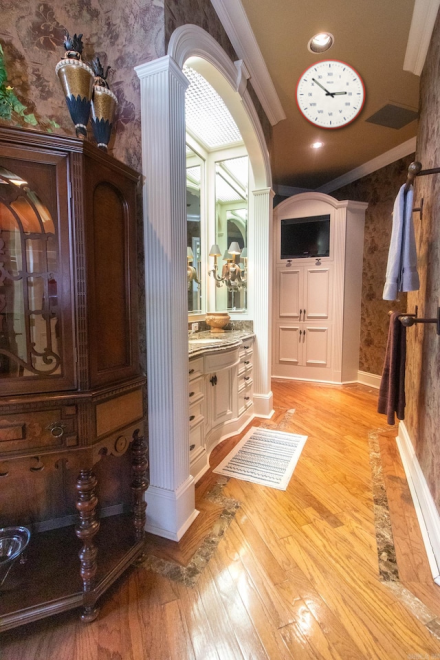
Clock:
{"hour": 2, "minute": 52}
